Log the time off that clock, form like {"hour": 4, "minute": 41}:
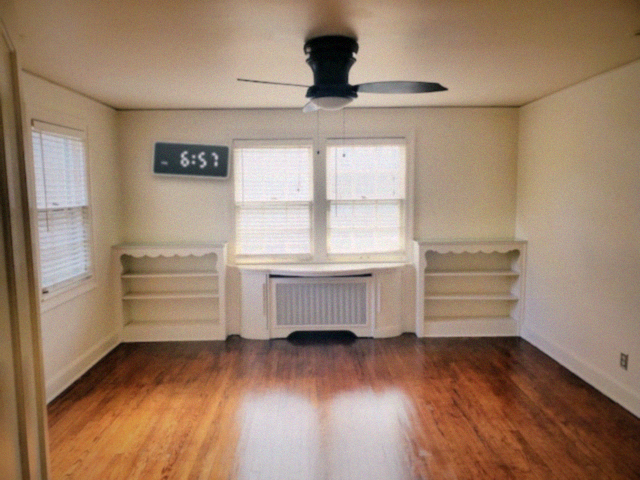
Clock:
{"hour": 6, "minute": 57}
